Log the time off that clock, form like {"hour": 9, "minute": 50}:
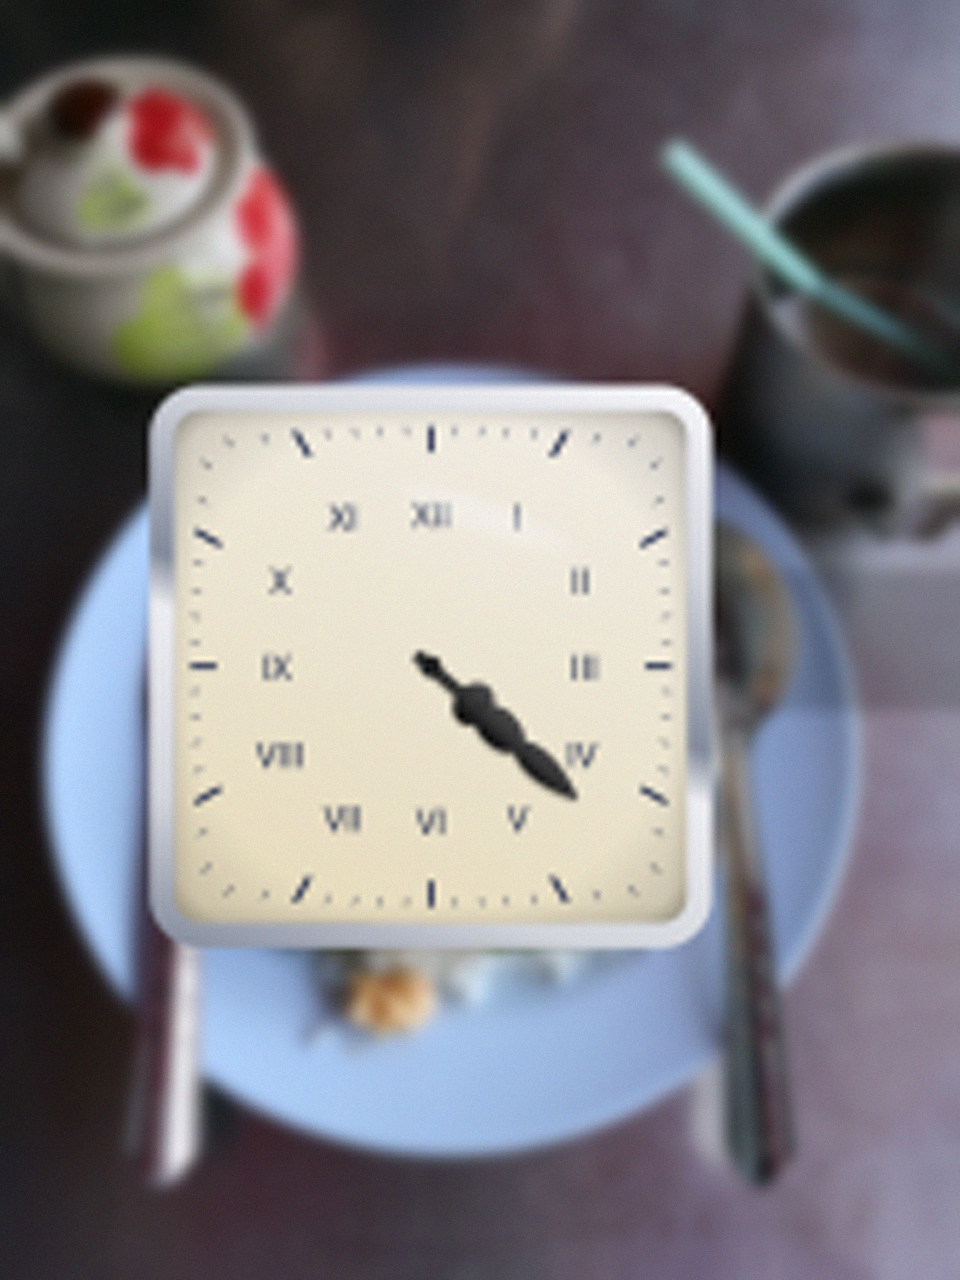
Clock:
{"hour": 4, "minute": 22}
